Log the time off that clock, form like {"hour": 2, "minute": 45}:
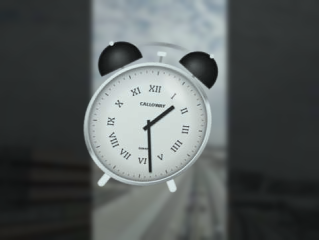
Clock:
{"hour": 1, "minute": 28}
